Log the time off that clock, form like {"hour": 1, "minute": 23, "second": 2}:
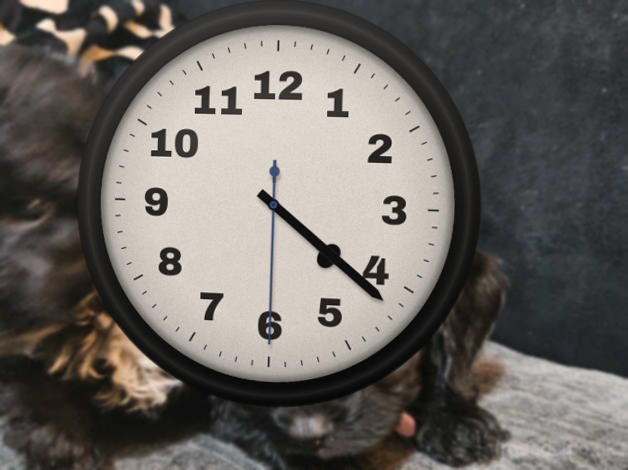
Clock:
{"hour": 4, "minute": 21, "second": 30}
